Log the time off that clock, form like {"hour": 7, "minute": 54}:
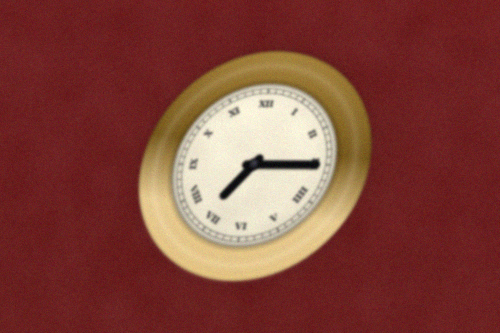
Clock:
{"hour": 7, "minute": 15}
